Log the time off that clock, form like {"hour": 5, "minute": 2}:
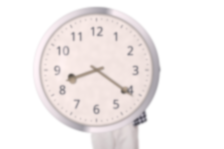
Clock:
{"hour": 8, "minute": 21}
